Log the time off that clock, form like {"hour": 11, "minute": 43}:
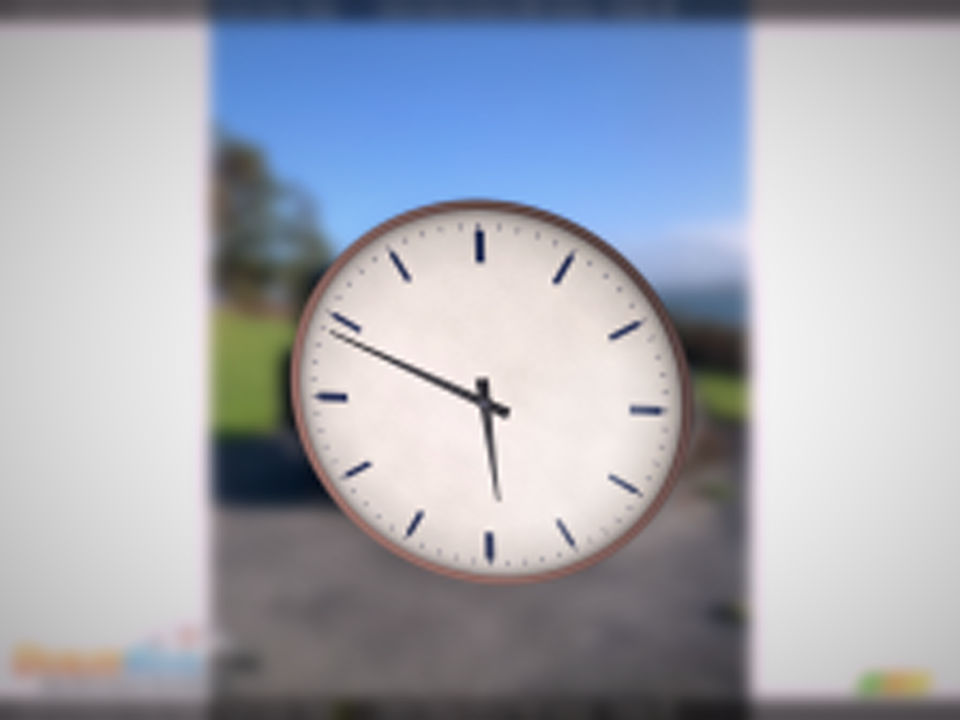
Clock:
{"hour": 5, "minute": 49}
